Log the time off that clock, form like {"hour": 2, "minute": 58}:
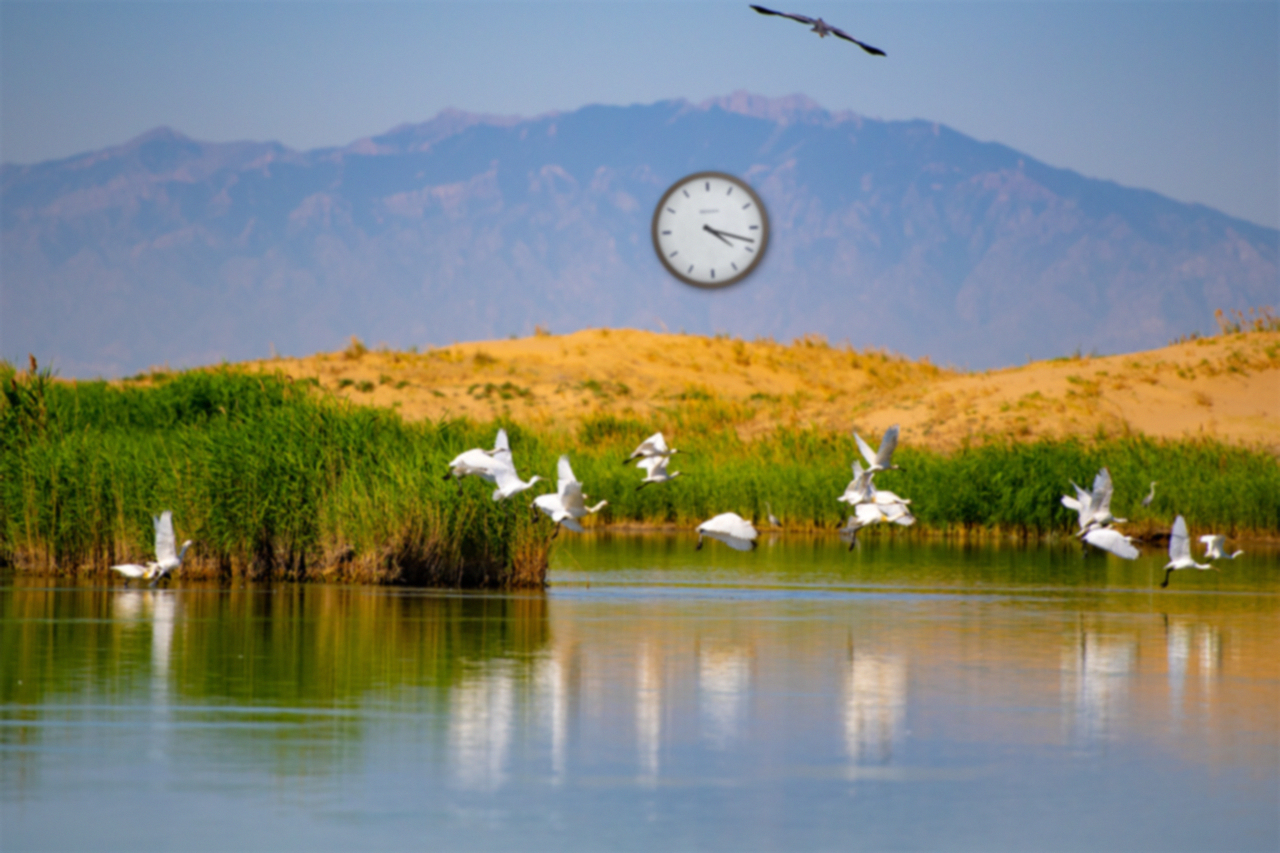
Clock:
{"hour": 4, "minute": 18}
